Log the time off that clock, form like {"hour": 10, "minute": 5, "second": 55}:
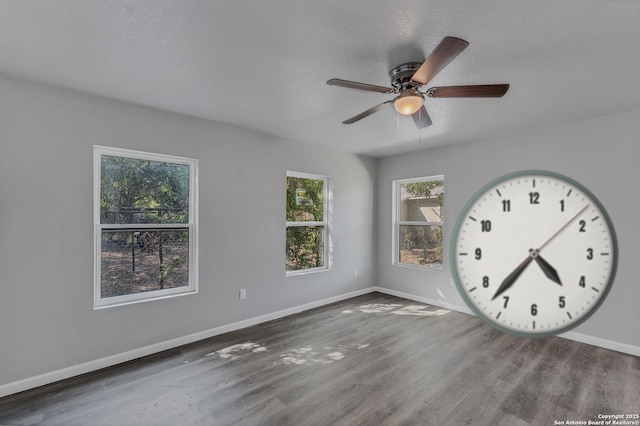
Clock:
{"hour": 4, "minute": 37, "second": 8}
